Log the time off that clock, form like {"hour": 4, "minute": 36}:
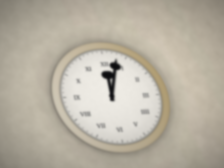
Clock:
{"hour": 12, "minute": 3}
